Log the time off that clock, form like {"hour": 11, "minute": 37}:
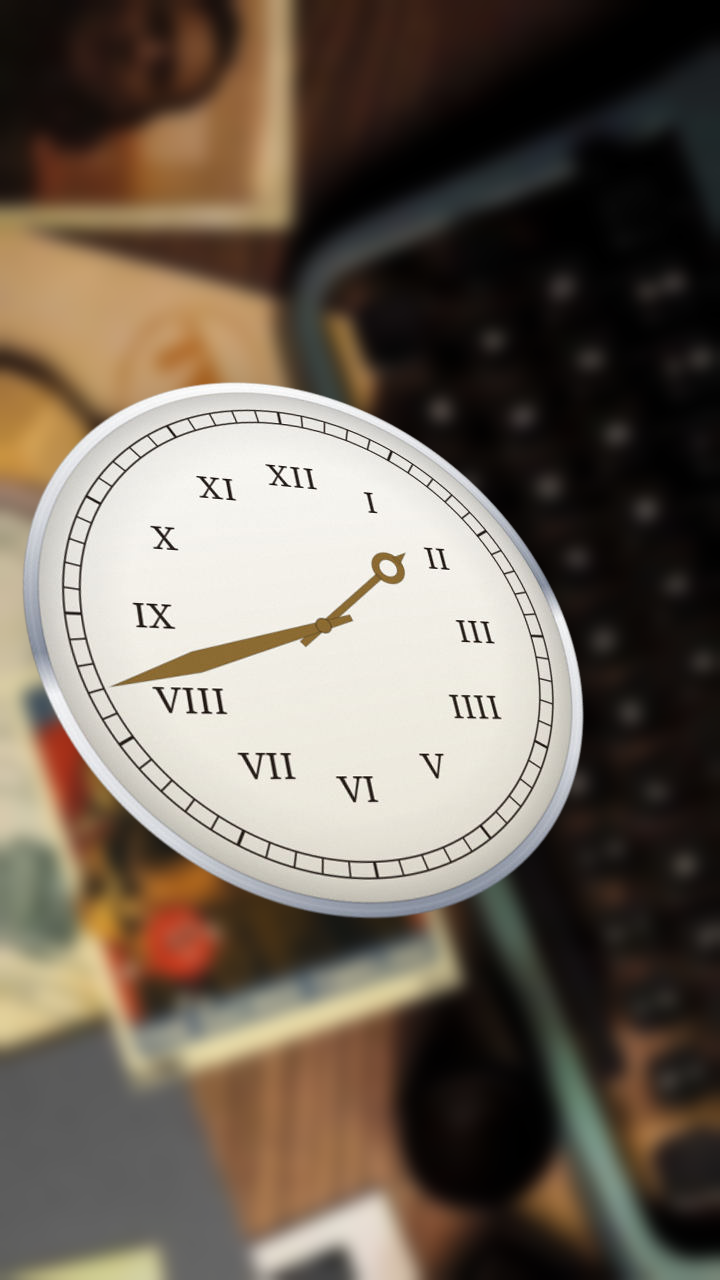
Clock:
{"hour": 1, "minute": 42}
